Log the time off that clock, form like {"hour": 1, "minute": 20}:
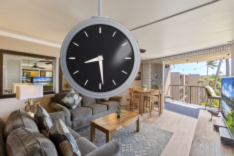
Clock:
{"hour": 8, "minute": 29}
